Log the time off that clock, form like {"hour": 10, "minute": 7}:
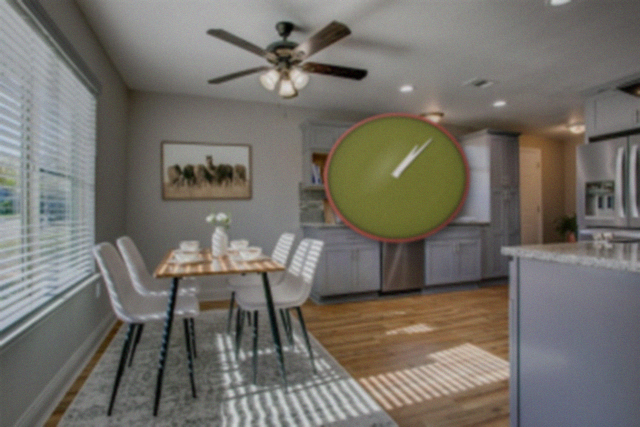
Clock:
{"hour": 1, "minute": 7}
